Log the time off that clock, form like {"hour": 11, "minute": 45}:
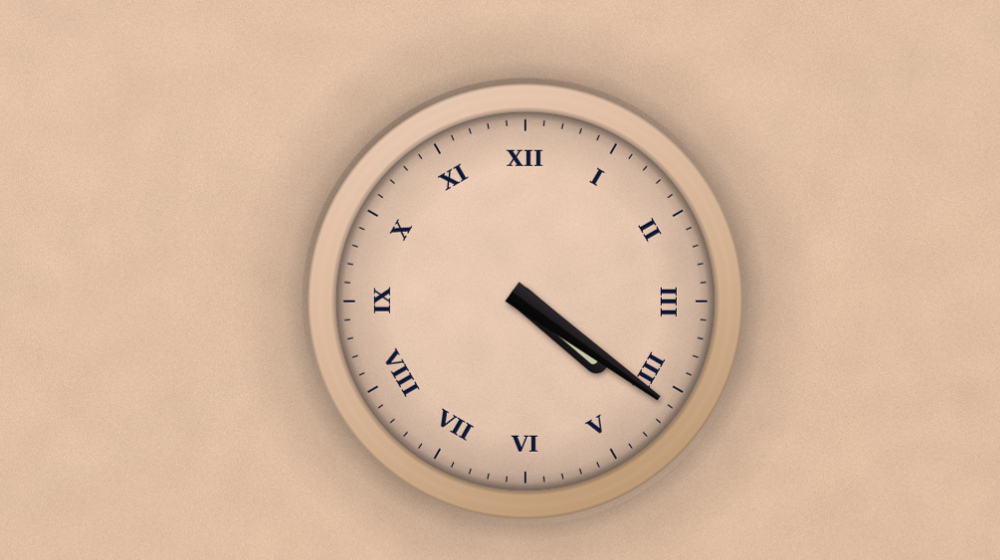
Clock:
{"hour": 4, "minute": 21}
